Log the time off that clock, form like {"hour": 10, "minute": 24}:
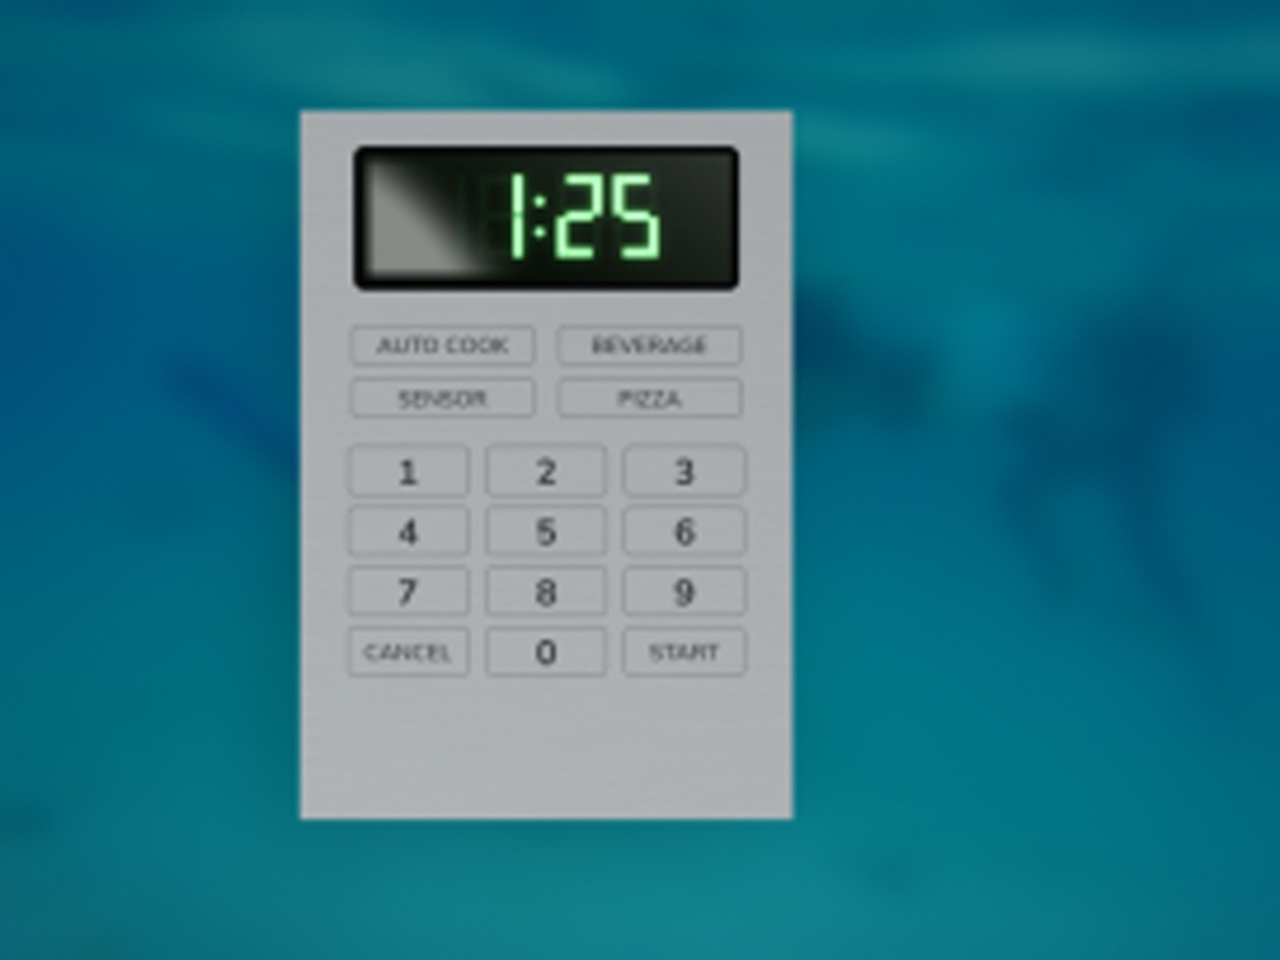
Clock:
{"hour": 1, "minute": 25}
